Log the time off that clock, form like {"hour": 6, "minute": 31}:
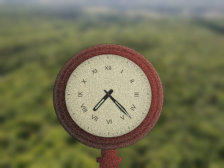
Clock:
{"hour": 7, "minute": 23}
